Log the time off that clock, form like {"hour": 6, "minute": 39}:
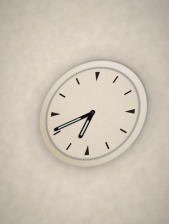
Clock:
{"hour": 6, "minute": 41}
